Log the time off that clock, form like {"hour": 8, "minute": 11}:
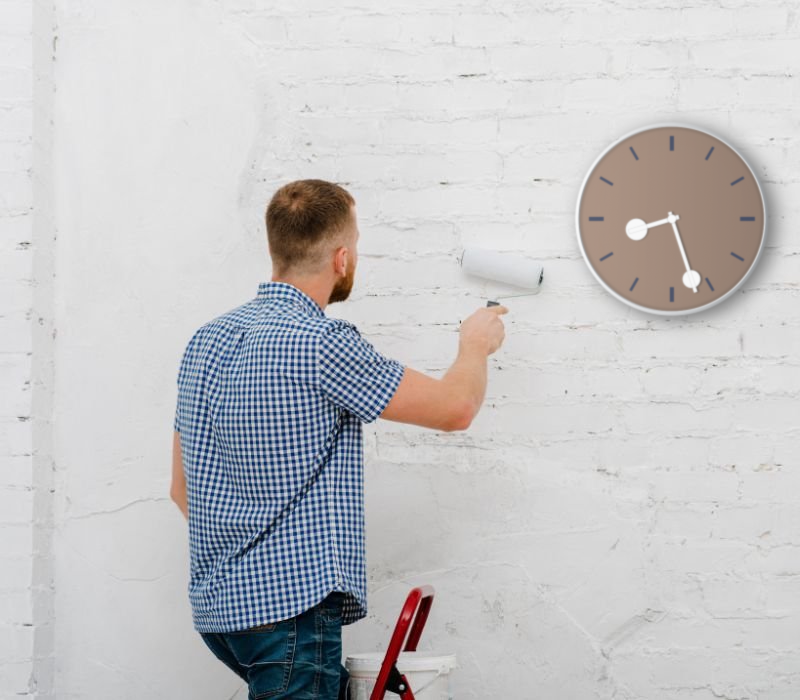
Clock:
{"hour": 8, "minute": 27}
